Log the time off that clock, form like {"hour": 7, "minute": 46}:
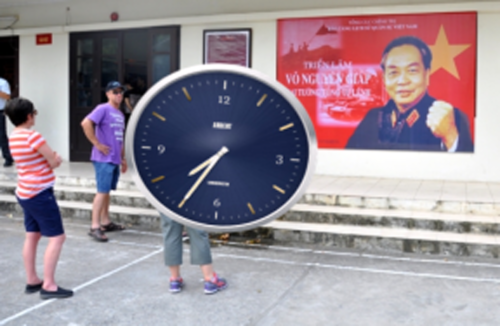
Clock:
{"hour": 7, "minute": 35}
